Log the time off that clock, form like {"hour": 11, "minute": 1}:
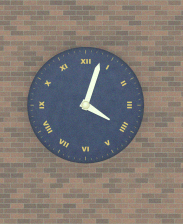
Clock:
{"hour": 4, "minute": 3}
